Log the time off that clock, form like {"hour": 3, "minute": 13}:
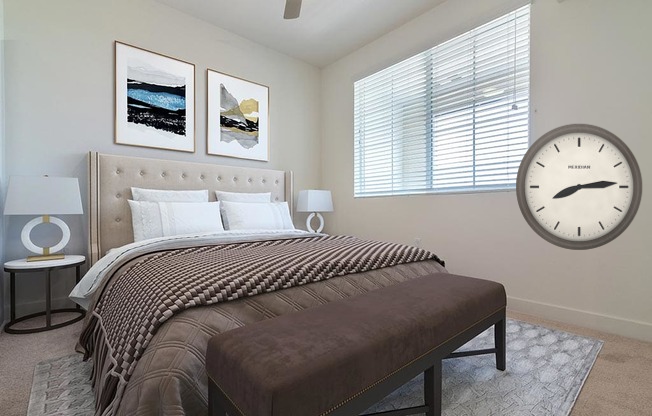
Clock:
{"hour": 8, "minute": 14}
